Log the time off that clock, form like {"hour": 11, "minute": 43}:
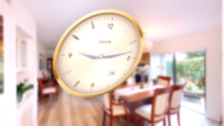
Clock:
{"hour": 9, "minute": 13}
